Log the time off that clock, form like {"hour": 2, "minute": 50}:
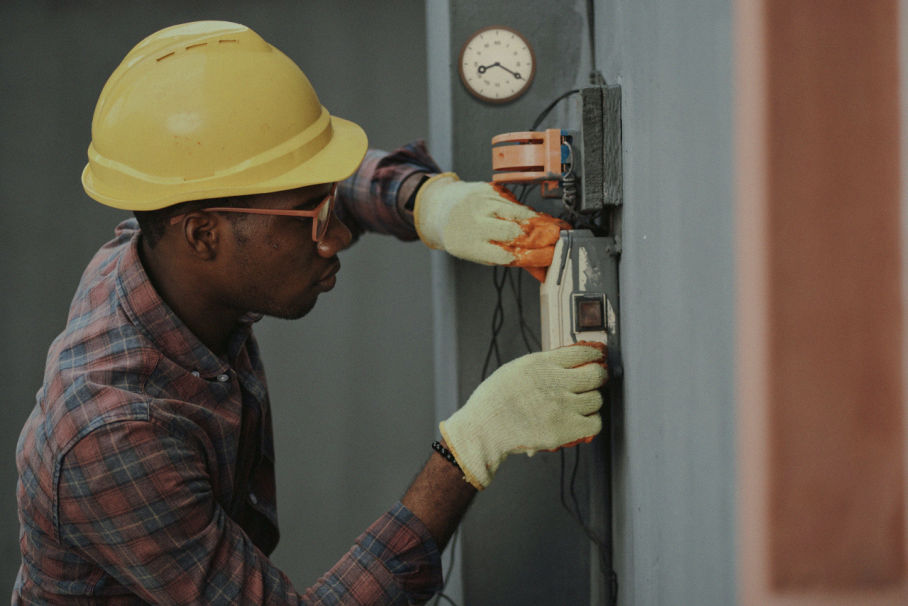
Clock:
{"hour": 8, "minute": 20}
